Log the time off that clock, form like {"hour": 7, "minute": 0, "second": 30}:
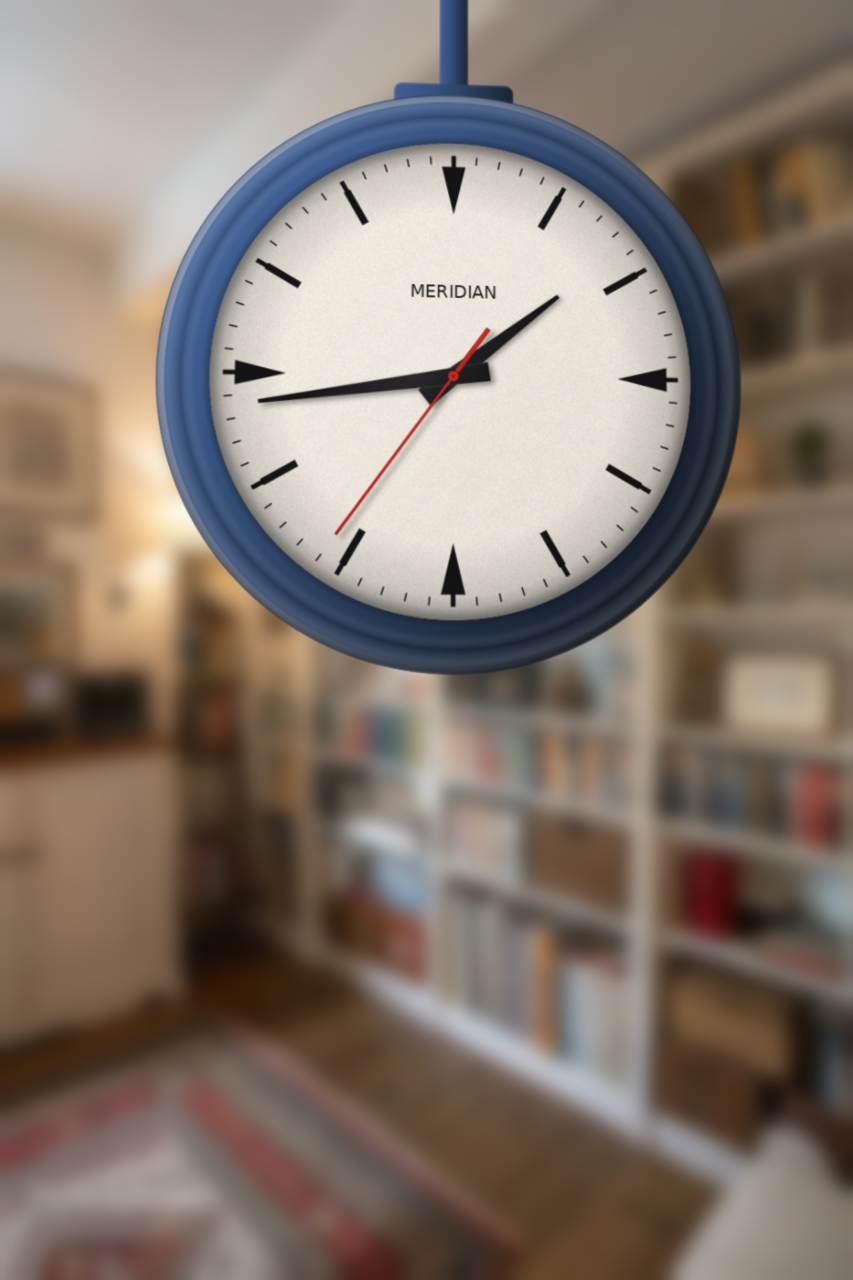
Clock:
{"hour": 1, "minute": 43, "second": 36}
